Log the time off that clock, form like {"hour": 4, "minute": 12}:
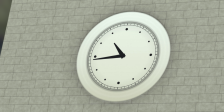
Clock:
{"hour": 10, "minute": 44}
